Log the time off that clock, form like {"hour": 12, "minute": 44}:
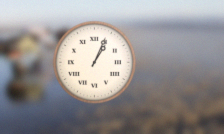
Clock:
{"hour": 1, "minute": 4}
